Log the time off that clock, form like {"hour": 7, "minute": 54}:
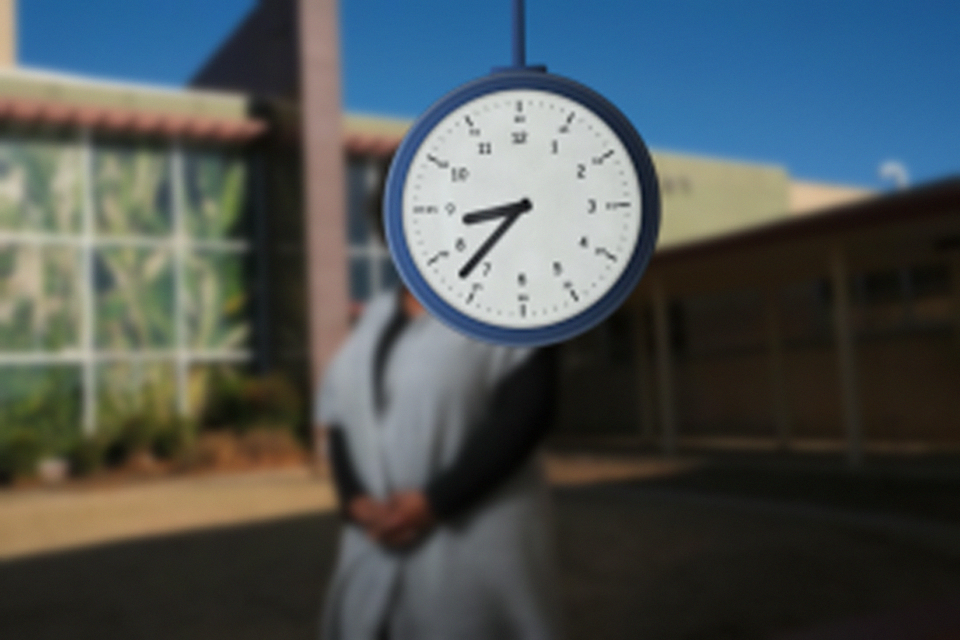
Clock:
{"hour": 8, "minute": 37}
